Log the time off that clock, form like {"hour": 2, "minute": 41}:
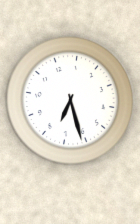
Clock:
{"hour": 7, "minute": 31}
